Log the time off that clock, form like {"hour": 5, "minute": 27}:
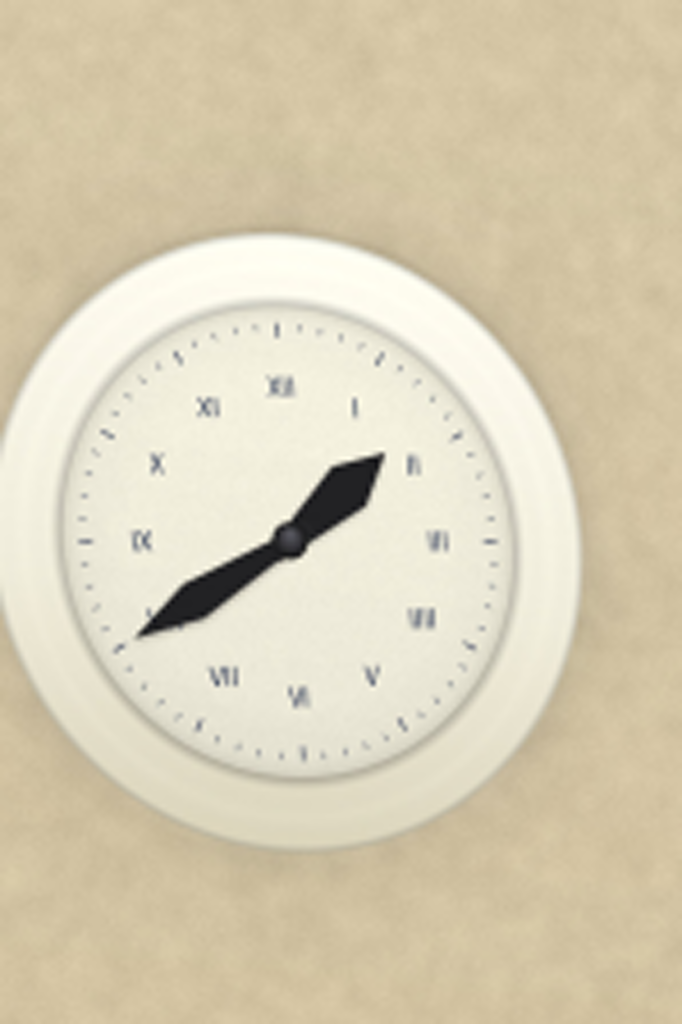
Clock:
{"hour": 1, "minute": 40}
